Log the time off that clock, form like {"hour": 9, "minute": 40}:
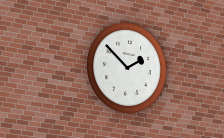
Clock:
{"hour": 1, "minute": 51}
